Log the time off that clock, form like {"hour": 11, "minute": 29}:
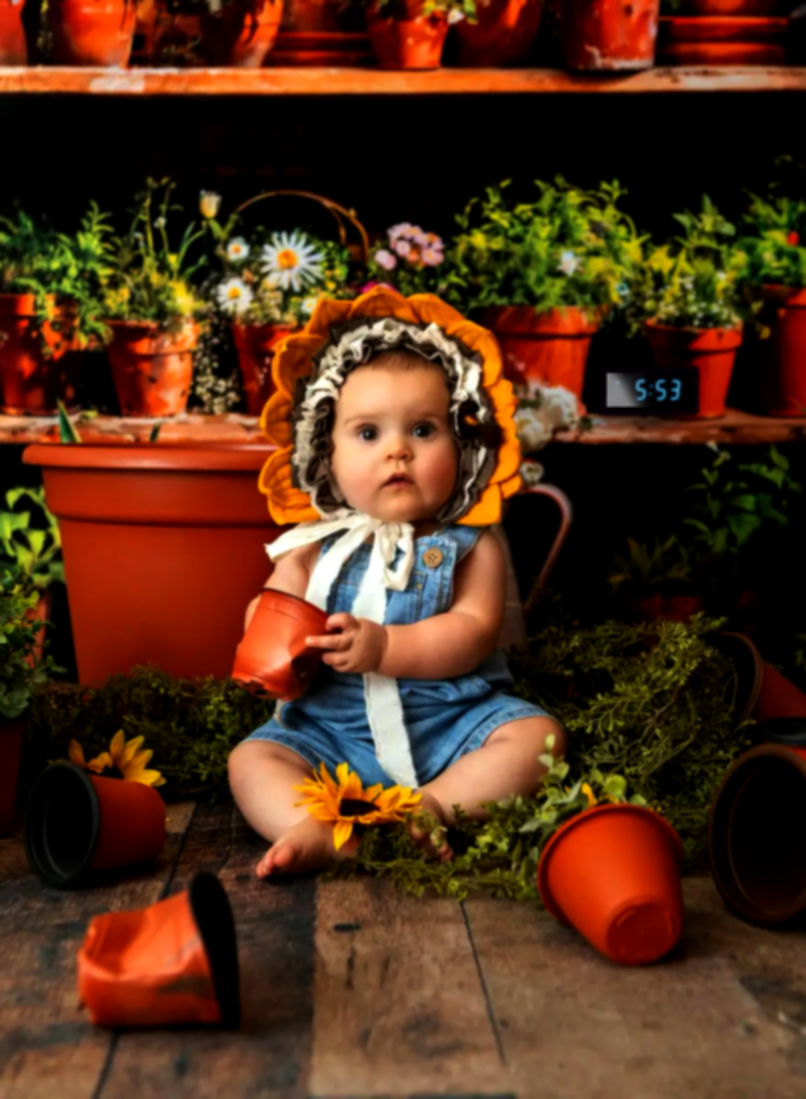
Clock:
{"hour": 5, "minute": 53}
